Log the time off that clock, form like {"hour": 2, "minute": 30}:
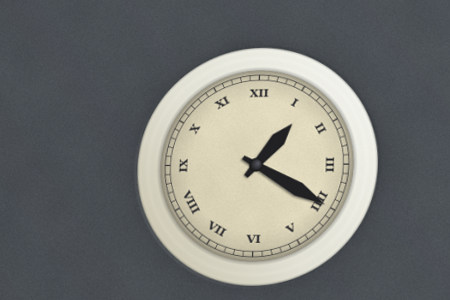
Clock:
{"hour": 1, "minute": 20}
